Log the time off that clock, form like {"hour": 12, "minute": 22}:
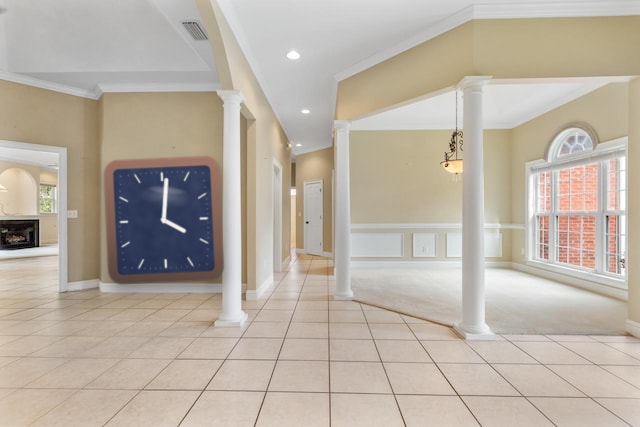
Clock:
{"hour": 4, "minute": 1}
